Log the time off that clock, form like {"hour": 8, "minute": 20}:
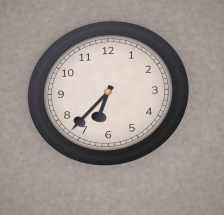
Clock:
{"hour": 6, "minute": 37}
